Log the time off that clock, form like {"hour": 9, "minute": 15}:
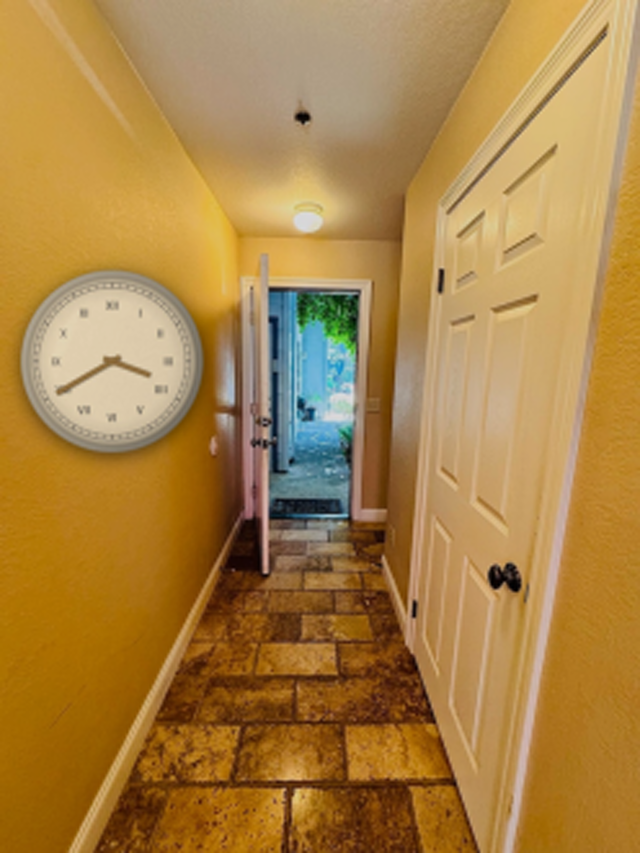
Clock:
{"hour": 3, "minute": 40}
